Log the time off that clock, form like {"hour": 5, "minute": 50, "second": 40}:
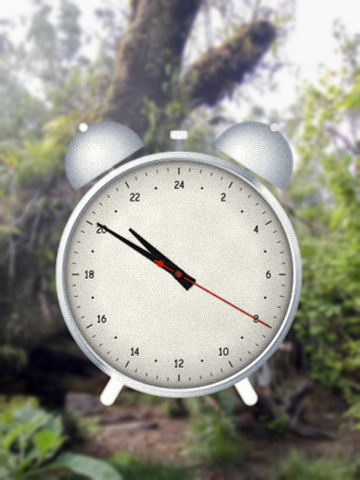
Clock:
{"hour": 20, "minute": 50, "second": 20}
